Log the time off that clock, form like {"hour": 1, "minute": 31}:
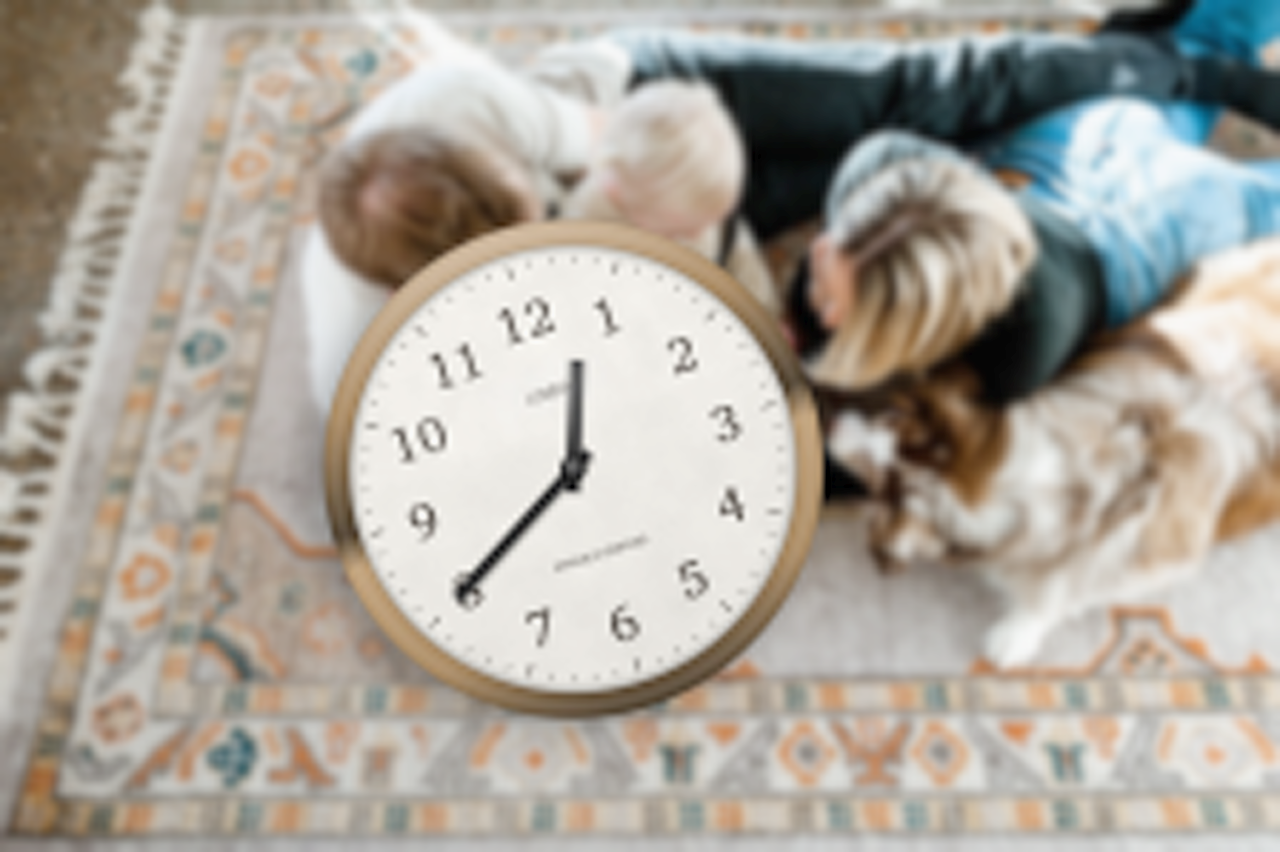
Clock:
{"hour": 12, "minute": 40}
